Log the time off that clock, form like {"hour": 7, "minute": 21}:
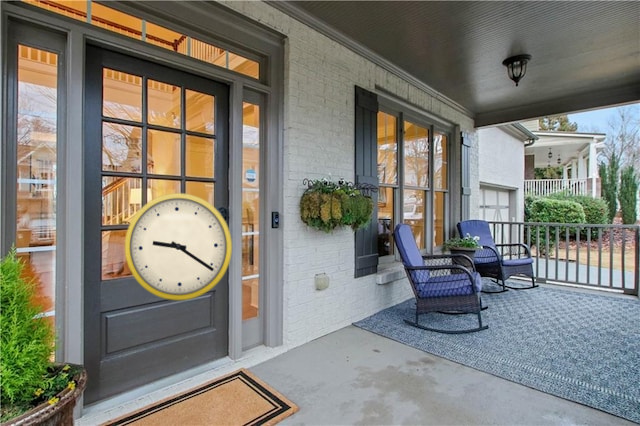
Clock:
{"hour": 9, "minute": 21}
